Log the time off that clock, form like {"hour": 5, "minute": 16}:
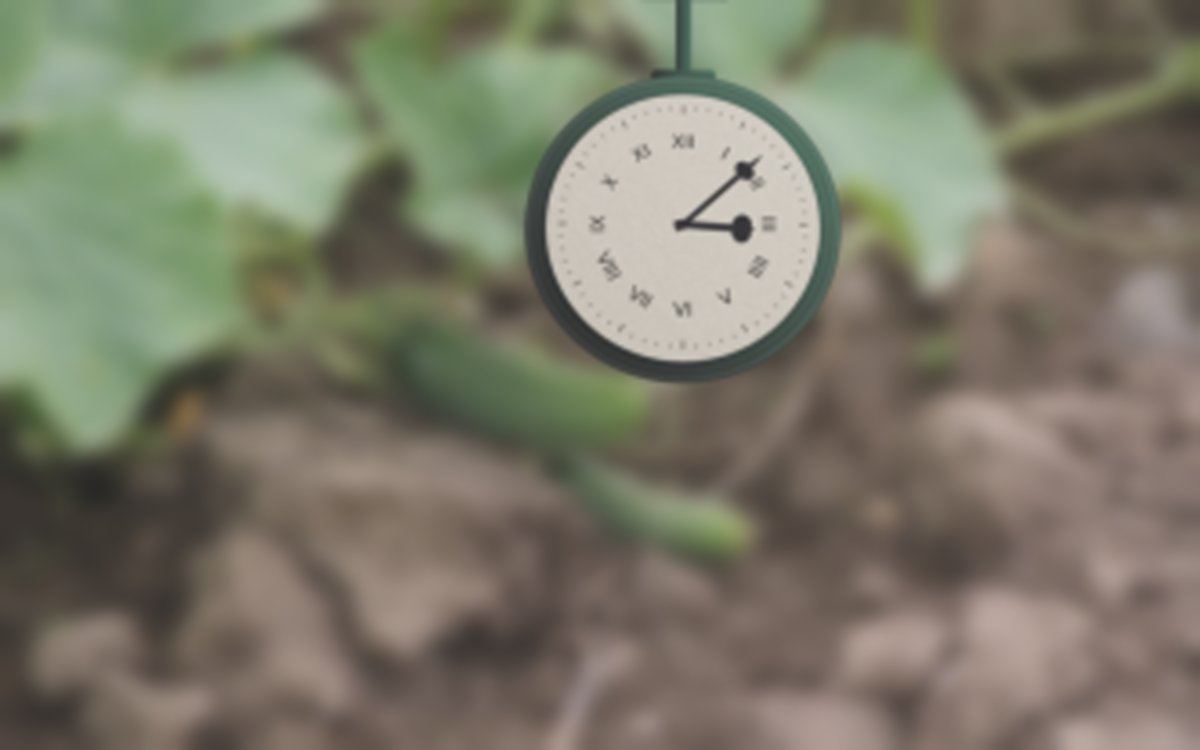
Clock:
{"hour": 3, "minute": 8}
